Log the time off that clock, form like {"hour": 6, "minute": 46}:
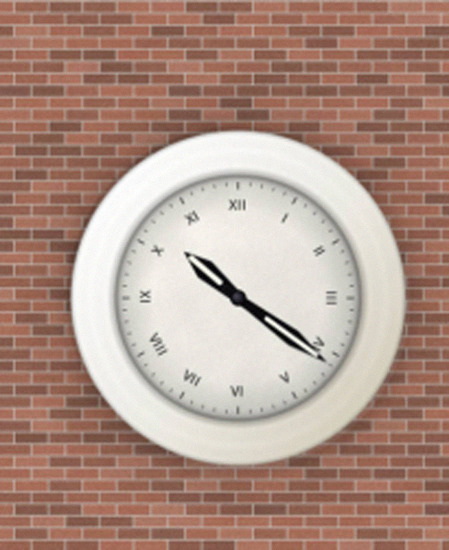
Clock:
{"hour": 10, "minute": 21}
